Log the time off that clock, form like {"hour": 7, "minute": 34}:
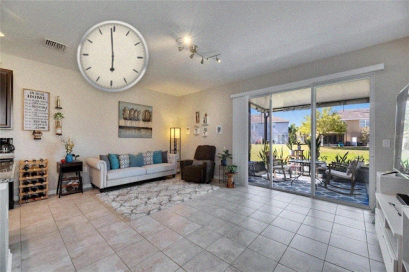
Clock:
{"hour": 5, "minute": 59}
